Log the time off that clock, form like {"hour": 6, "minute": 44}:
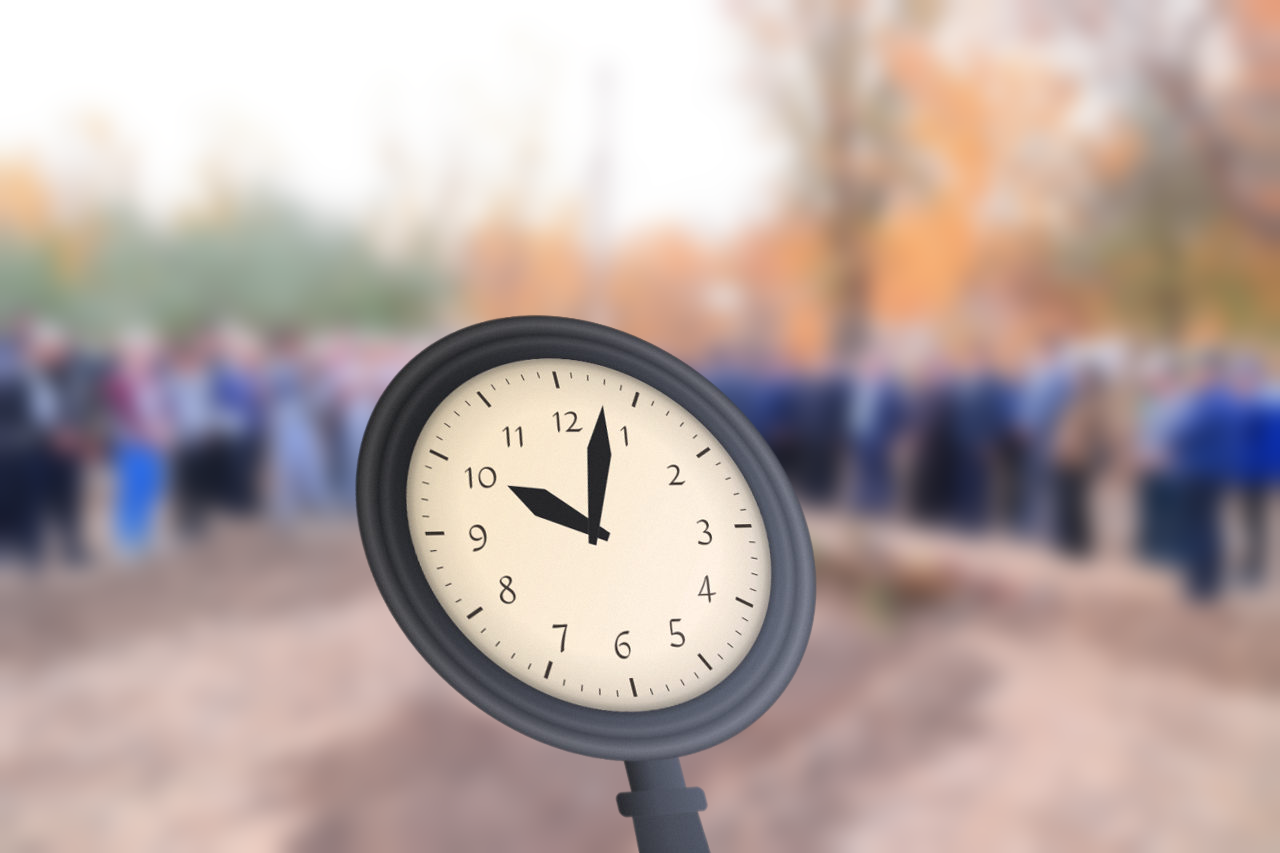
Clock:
{"hour": 10, "minute": 3}
